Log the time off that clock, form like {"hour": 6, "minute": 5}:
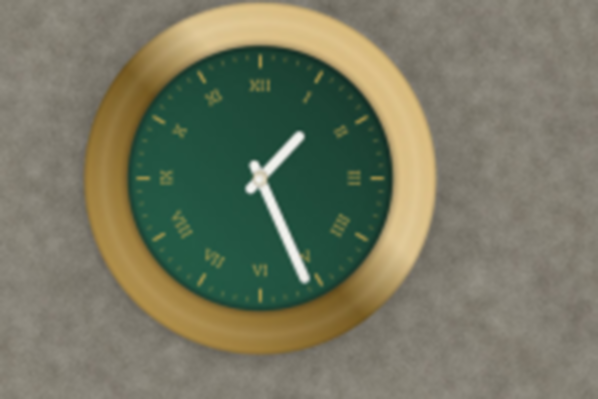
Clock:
{"hour": 1, "minute": 26}
